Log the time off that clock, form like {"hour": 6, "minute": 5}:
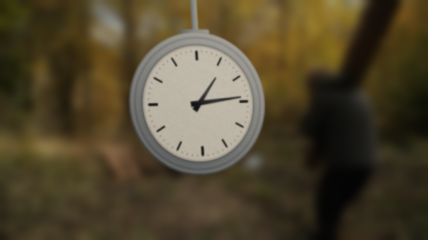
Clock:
{"hour": 1, "minute": 14}
